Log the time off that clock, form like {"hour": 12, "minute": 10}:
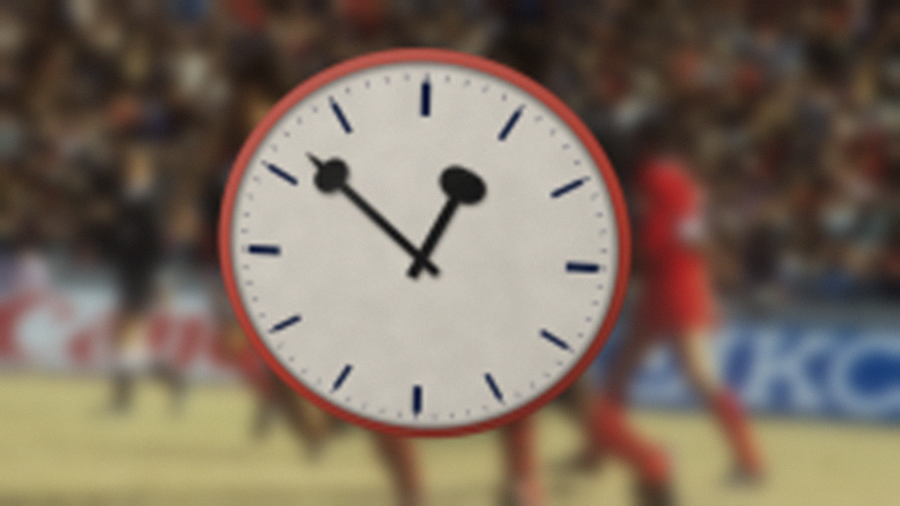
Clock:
{"hour": 12, "minute": 52}
